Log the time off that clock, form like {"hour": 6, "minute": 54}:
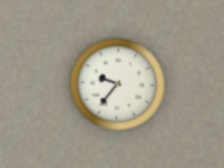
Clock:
{"hour": 9, "minute": 36}
